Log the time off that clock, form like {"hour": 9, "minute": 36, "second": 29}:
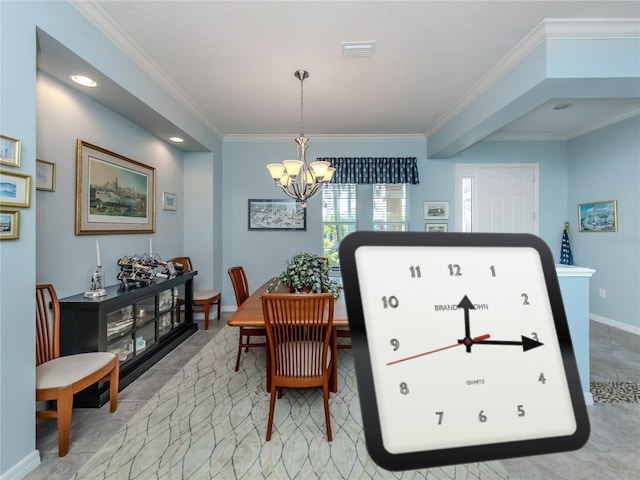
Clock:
{"hour": 12, "minute": 15, "second": 43}
